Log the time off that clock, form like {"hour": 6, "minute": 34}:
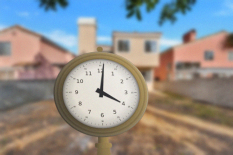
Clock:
{"hour": 4, "minute": 1}
